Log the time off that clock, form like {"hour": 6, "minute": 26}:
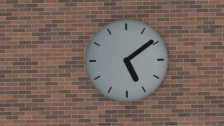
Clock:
{"hour": 5, "minute": 9}
